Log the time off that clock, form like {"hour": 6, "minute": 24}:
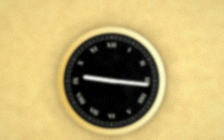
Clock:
{"hour": 9, "minute": 16}
